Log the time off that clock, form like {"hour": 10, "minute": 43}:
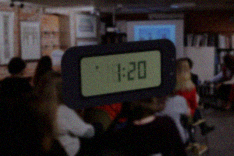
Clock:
{"hour": 1, "minute": 20}
